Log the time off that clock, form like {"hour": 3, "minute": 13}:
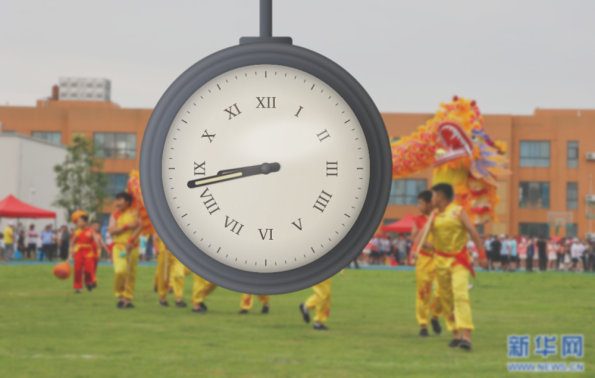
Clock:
{"hour": 8, "minute": 43}
